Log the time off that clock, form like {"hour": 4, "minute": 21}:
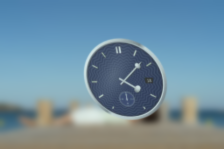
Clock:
{"hour": 4, "minute": 8}
